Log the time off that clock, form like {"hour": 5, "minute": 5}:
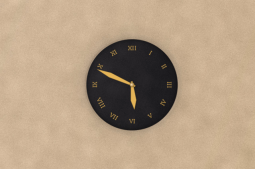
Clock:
{"hour": 5, "minute": 49}
